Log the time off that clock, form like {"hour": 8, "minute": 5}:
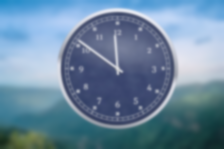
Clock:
{"hour": 11, "minute": 51}
